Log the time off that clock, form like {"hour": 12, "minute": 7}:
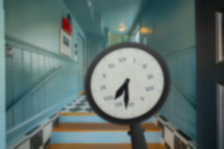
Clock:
{"hour": 7, "minute": 32}
